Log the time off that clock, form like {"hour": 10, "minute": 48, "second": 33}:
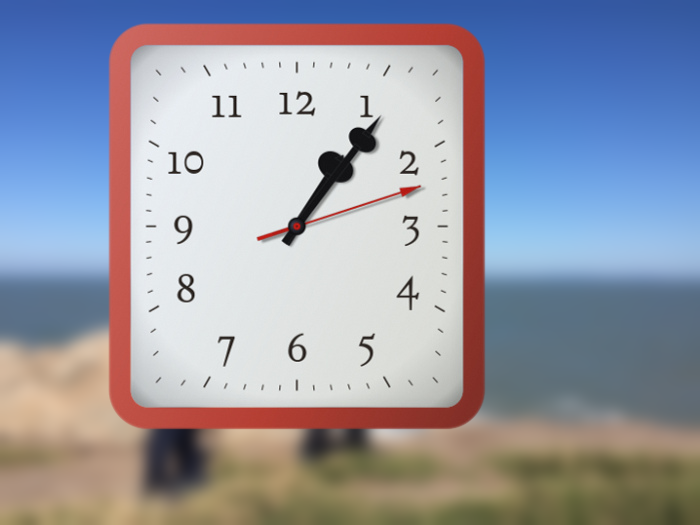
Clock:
{"hour": 1, "minute": 6, "second": 12}
